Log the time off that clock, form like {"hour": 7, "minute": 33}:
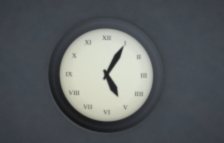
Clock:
{"hour": 5, "minute": 5}
